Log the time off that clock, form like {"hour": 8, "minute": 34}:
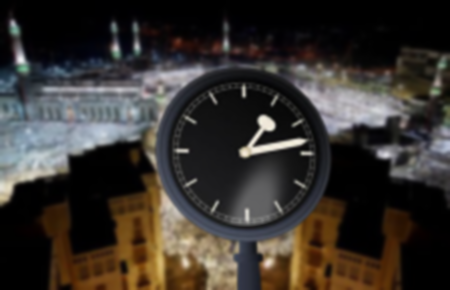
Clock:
{"hour": 1, "minute": 13}
